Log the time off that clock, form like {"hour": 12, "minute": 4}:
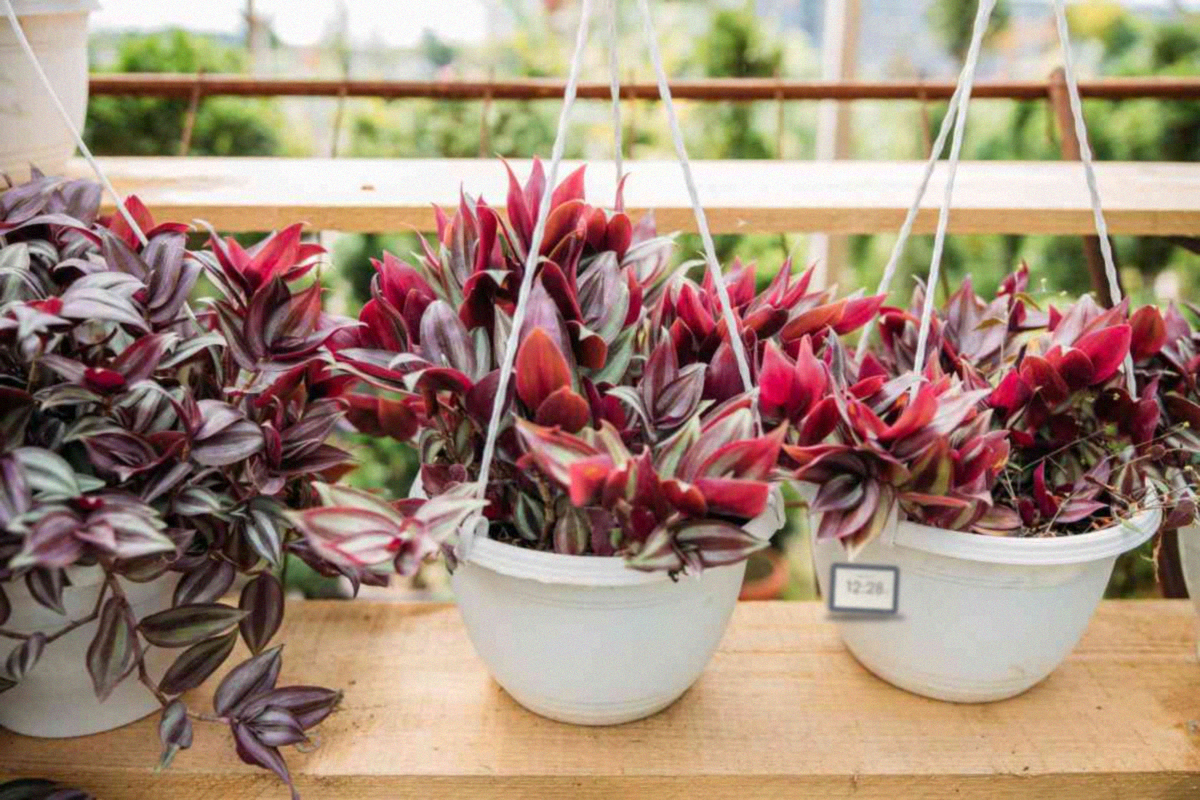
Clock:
{"hour": 12, "minute": 28}
